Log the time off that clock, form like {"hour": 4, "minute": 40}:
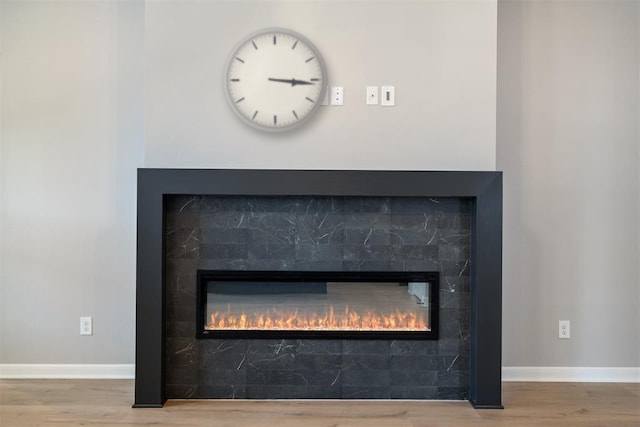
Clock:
{"hour": 3, "minute": 16}
